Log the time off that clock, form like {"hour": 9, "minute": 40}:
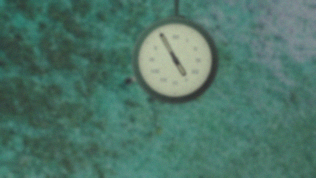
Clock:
{"hour": 4, "minute": 55}
